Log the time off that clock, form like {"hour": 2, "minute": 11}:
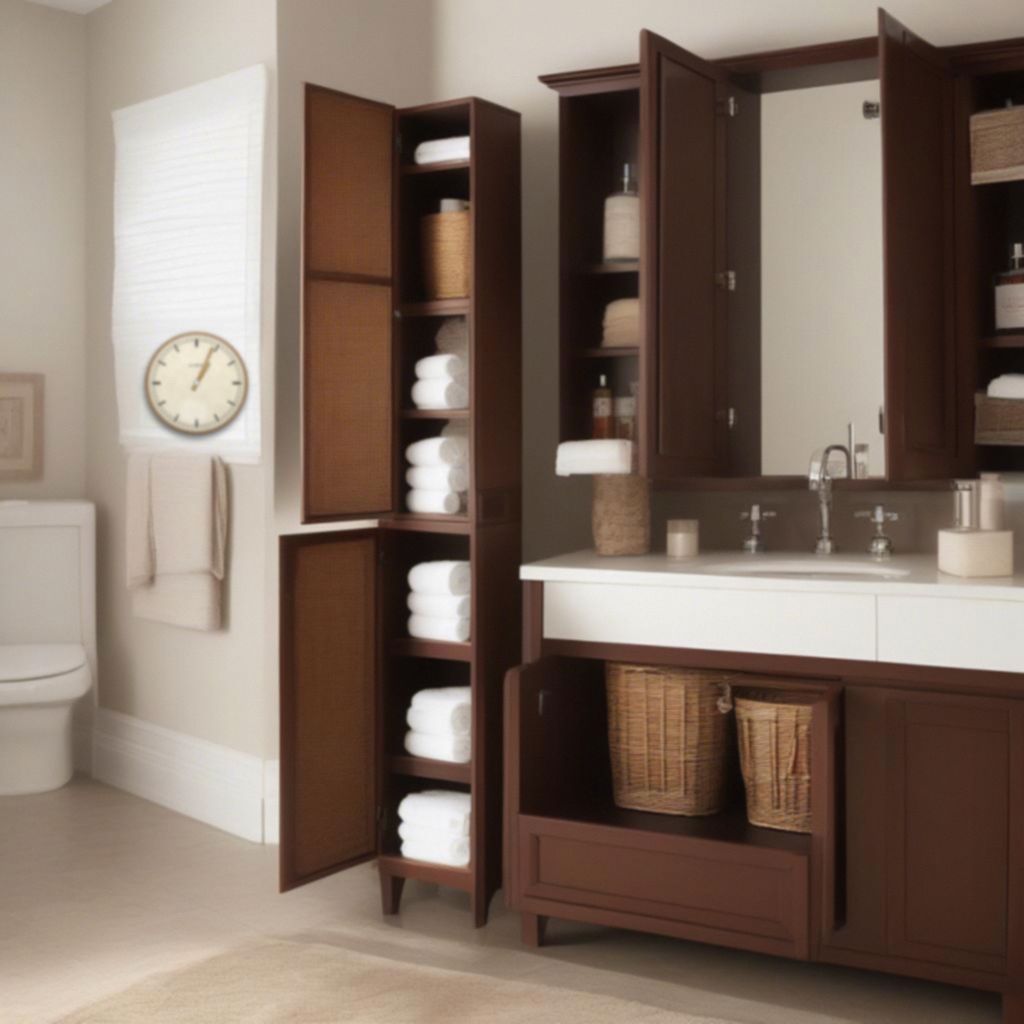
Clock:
{"hour": 1, "minute": 4}
